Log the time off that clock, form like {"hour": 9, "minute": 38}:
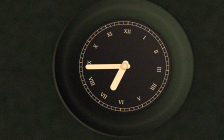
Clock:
{"hour": 6, "minute": 44}
